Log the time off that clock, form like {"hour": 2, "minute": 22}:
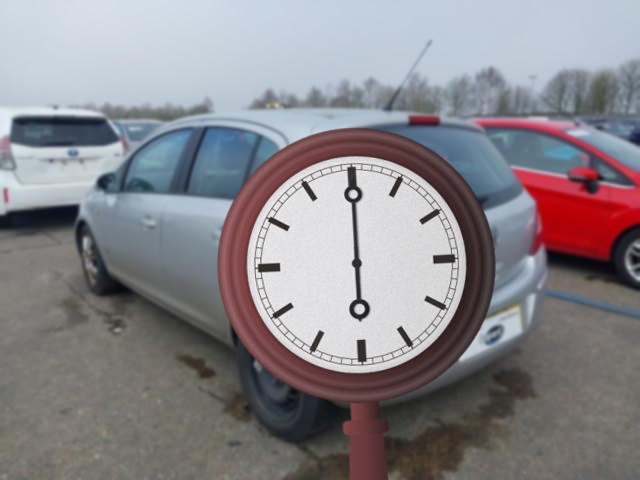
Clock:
{"hour": 6, "minute": 0}
